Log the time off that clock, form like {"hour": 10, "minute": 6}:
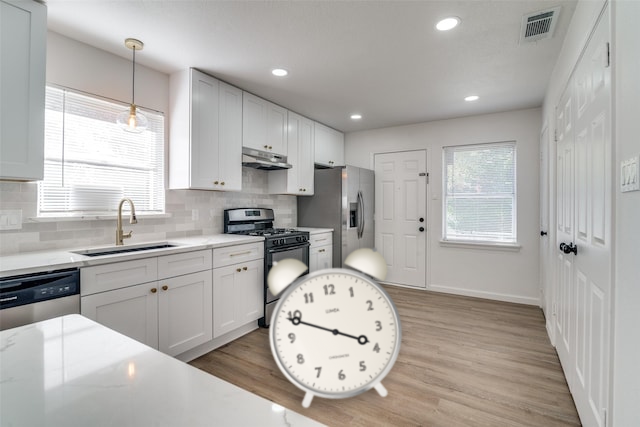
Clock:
{"hour": 3, "minute": 49}
